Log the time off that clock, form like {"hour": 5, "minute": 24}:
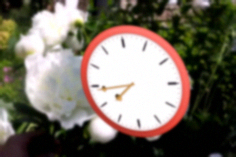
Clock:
{"hour": 7, "minute": 44}
